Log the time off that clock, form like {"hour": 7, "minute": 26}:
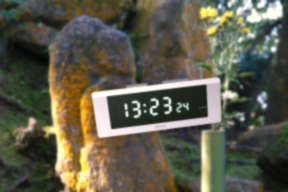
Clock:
{"hour": 13, "minute": 23}
